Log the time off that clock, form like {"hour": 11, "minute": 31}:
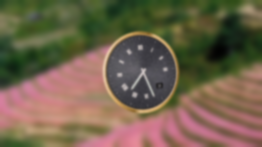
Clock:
{"hour": 7, "minute": 27}
